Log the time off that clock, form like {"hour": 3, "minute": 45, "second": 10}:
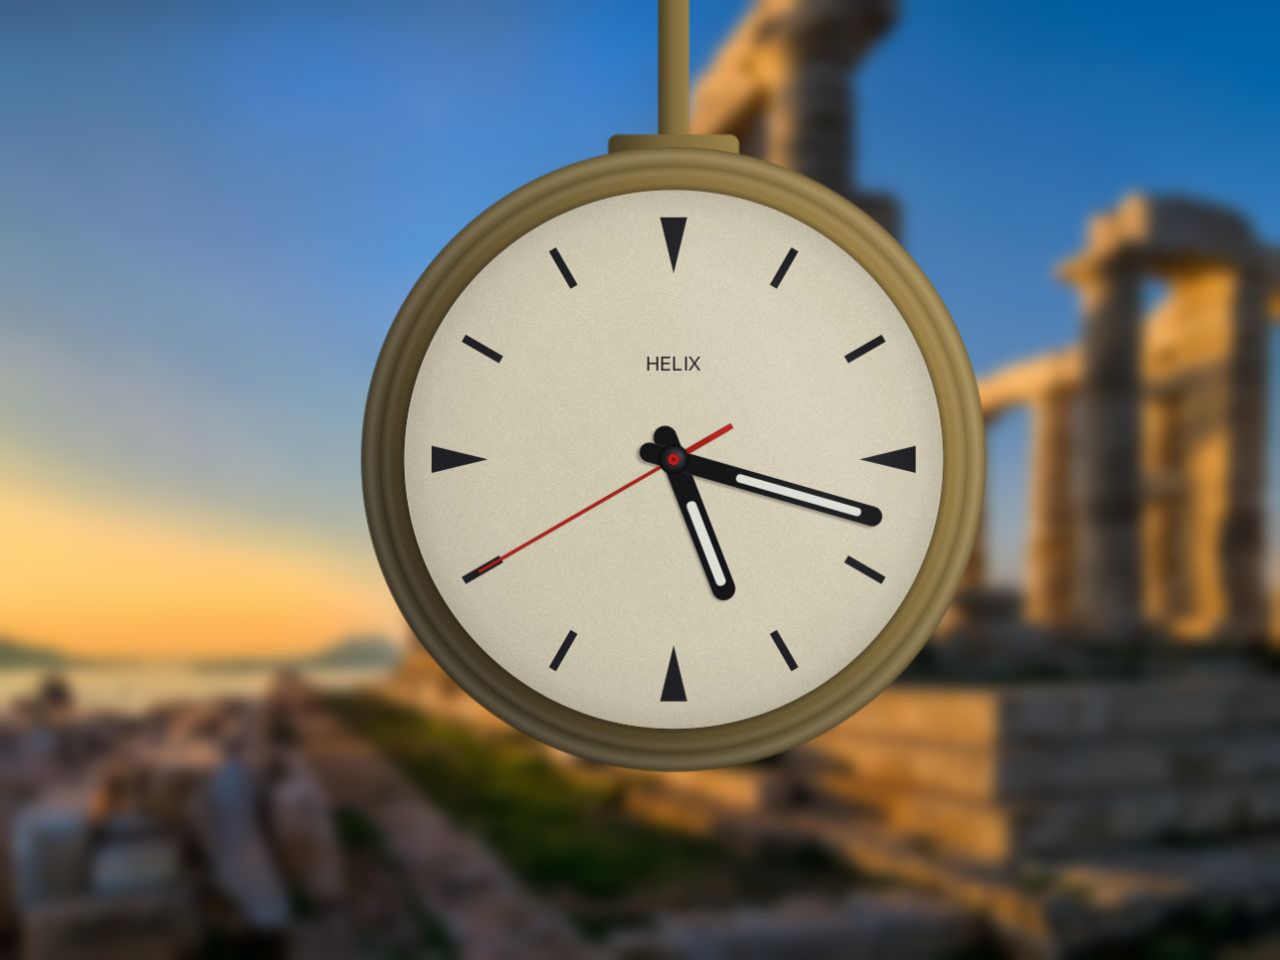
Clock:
{"hour": 5, "minute": 17, "second": 40}
